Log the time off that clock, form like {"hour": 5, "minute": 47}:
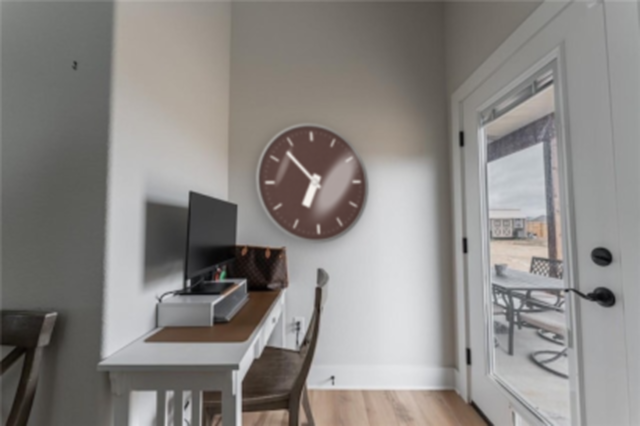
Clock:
{"hour": 6, "minute": 53}
